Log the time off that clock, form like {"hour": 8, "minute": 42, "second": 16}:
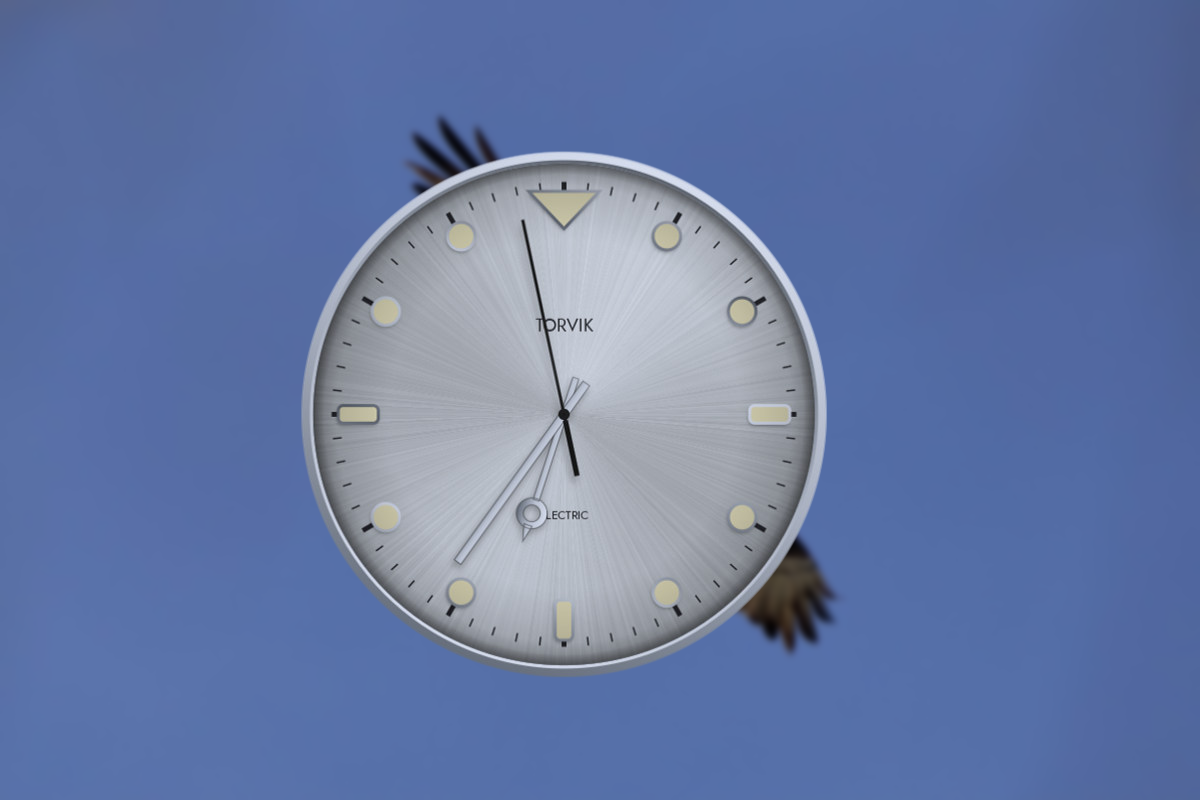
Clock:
{"hour": 6, "minute": 35, "second": 58}
